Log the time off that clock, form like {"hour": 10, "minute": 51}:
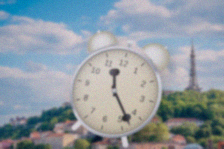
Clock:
{"hour": 11, "minute": 23}
